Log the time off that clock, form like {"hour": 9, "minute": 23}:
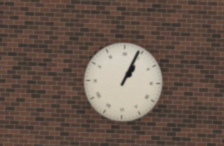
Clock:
{"hour": 1, "minute": 4}
